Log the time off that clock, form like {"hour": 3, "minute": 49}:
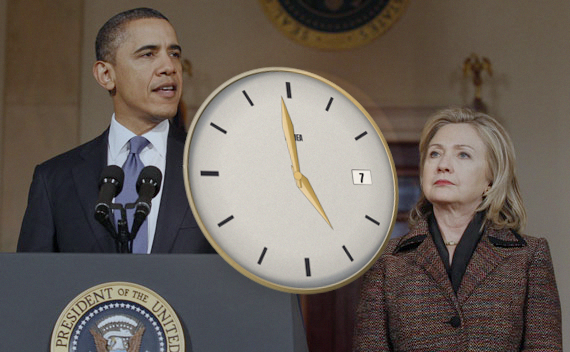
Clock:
{"hour": 4, "minute": 59}
